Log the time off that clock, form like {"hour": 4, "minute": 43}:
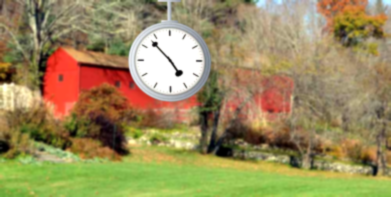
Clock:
{"hour": 4, "minute": 53}
